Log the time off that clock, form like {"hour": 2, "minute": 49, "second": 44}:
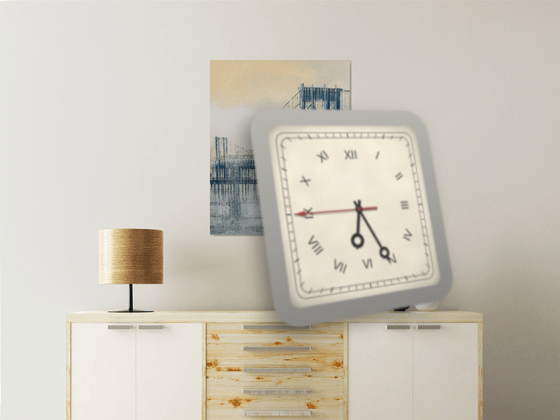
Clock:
{"hour": 6, "minute": 25, "second": 45}
